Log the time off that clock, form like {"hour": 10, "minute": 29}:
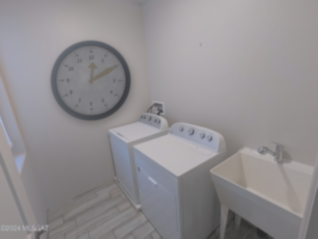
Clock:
{"hour": 12, "minute": 10}
